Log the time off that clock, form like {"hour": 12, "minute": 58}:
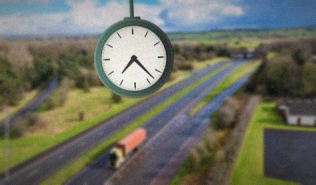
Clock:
{"hour": 7, "minute": 23}
